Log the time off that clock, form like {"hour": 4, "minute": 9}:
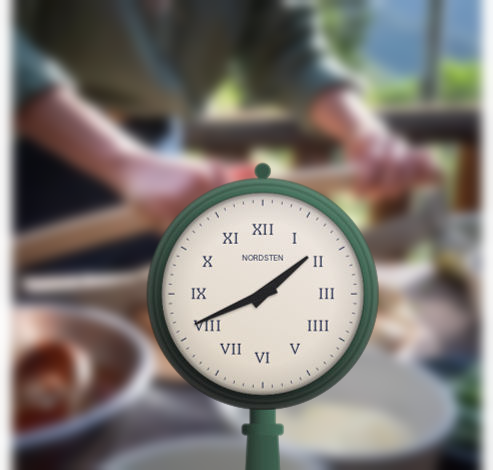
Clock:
{"hour": 1, "minute": 41}
